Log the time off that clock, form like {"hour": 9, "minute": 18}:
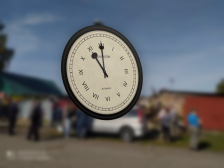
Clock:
{"hour": 11, "minute": 0}
